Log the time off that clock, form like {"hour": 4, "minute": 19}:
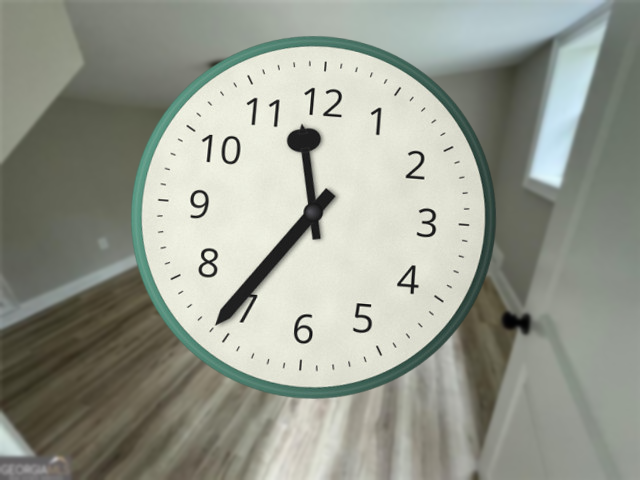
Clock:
{"hour": 11, "minute": 36}
